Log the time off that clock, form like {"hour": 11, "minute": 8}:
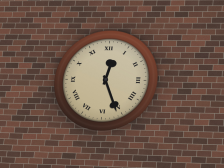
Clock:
{"hour": 12, "minute": 26}
